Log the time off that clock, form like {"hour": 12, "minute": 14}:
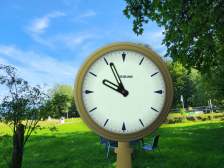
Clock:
{"hour": 9, "minute": 56}
